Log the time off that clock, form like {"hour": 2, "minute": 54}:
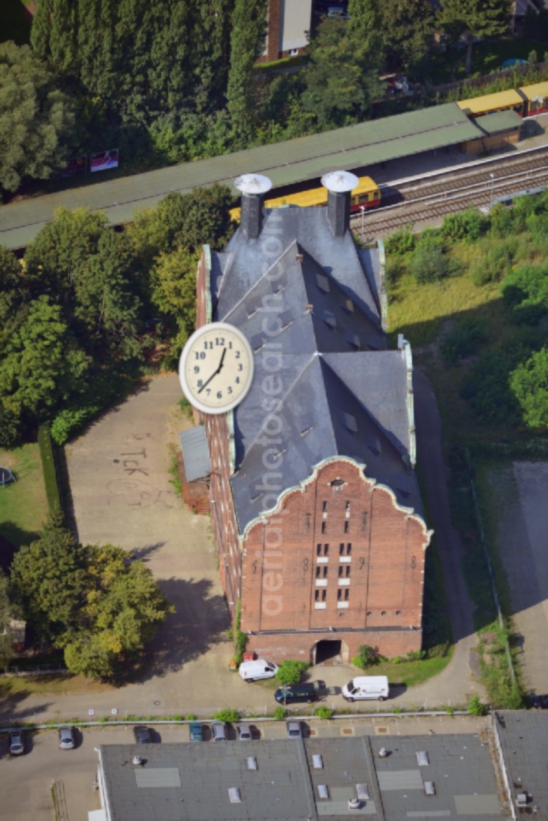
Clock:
{"hour": 12, "minute": 38}
